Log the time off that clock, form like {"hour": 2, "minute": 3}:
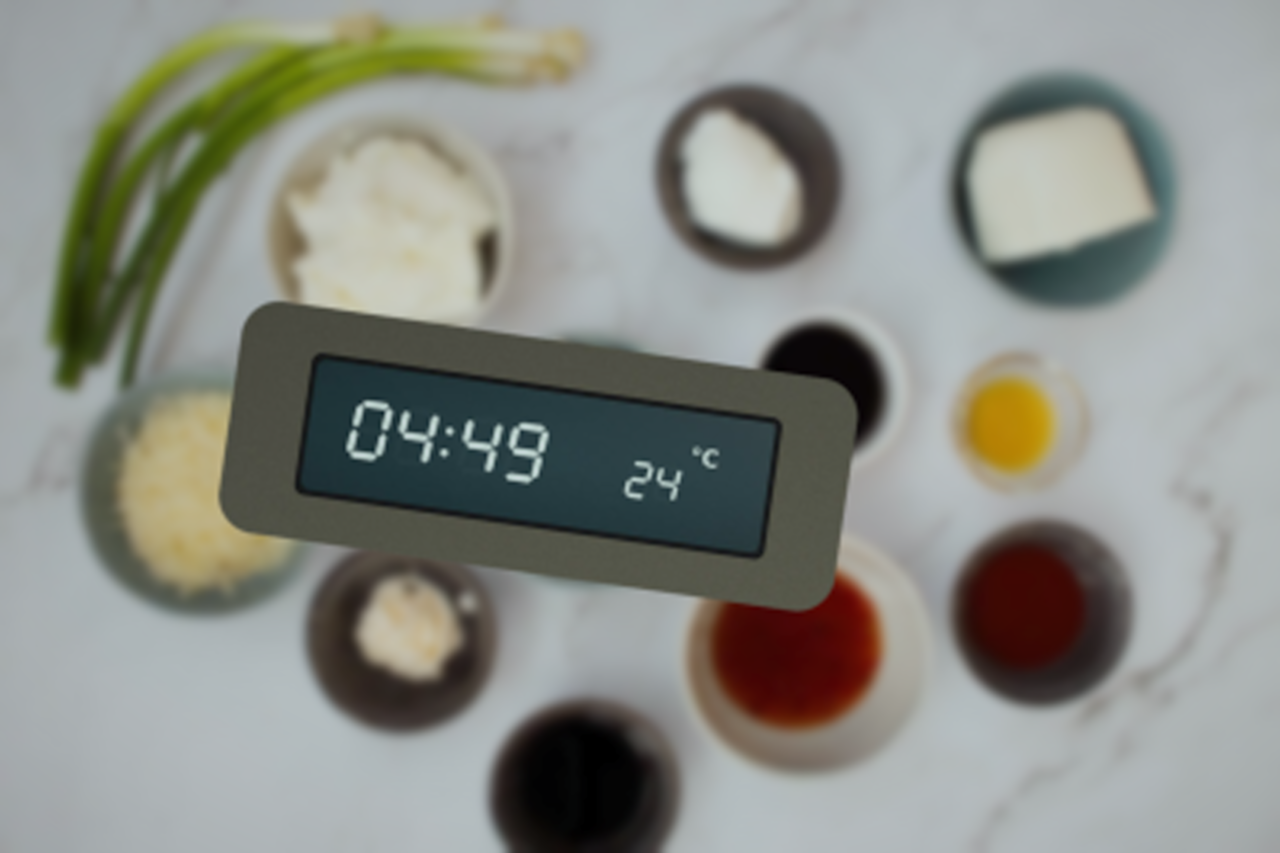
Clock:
{"hour": 4, "minute": 49}
